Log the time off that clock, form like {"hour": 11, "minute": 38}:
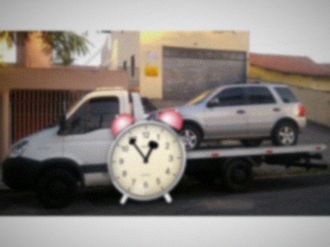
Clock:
{"hour": 12, "minute": 54}
